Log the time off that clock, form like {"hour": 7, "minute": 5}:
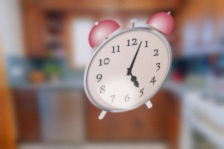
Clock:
{"hour": 5, "minute": 3}
